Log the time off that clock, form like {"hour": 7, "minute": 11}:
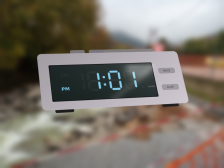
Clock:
{"hour": 1, "minute": 1}
